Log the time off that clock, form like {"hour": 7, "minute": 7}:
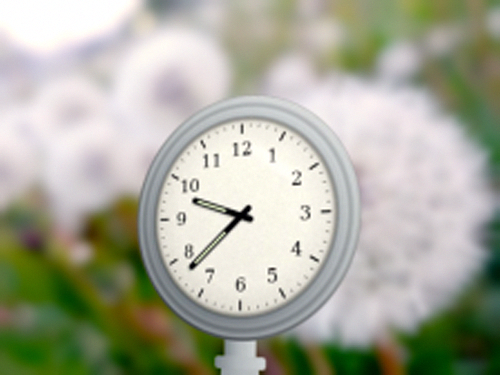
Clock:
{"hour": 9, "minute": 38}
